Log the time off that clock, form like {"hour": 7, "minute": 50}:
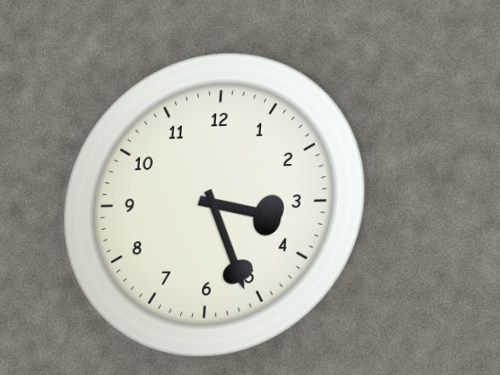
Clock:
{"hour": 3, "minute": 26}
